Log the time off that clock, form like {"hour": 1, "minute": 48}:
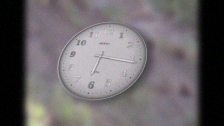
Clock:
{"hour": 6, "minute": 16}
